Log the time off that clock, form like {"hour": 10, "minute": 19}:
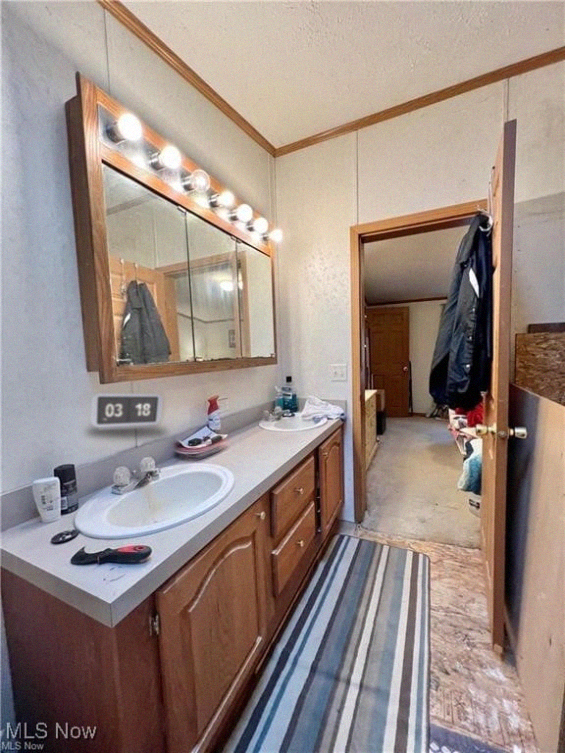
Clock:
{"hour": 3, "minute": 18}
